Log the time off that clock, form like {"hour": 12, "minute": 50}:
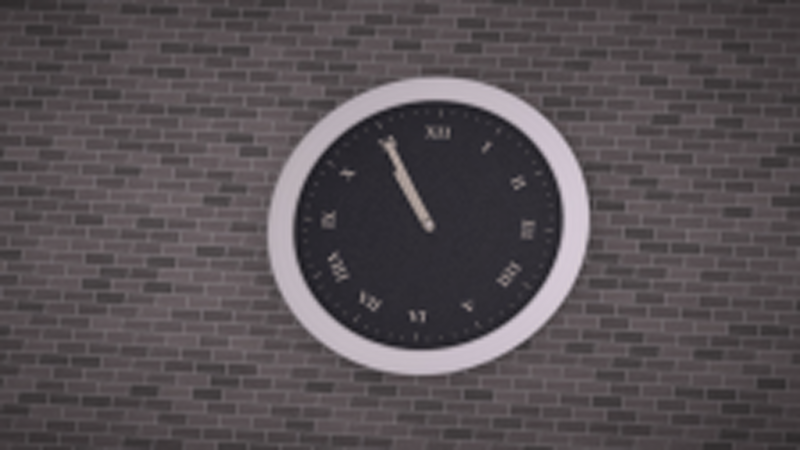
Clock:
{"hour": 10, "minute": 55}
